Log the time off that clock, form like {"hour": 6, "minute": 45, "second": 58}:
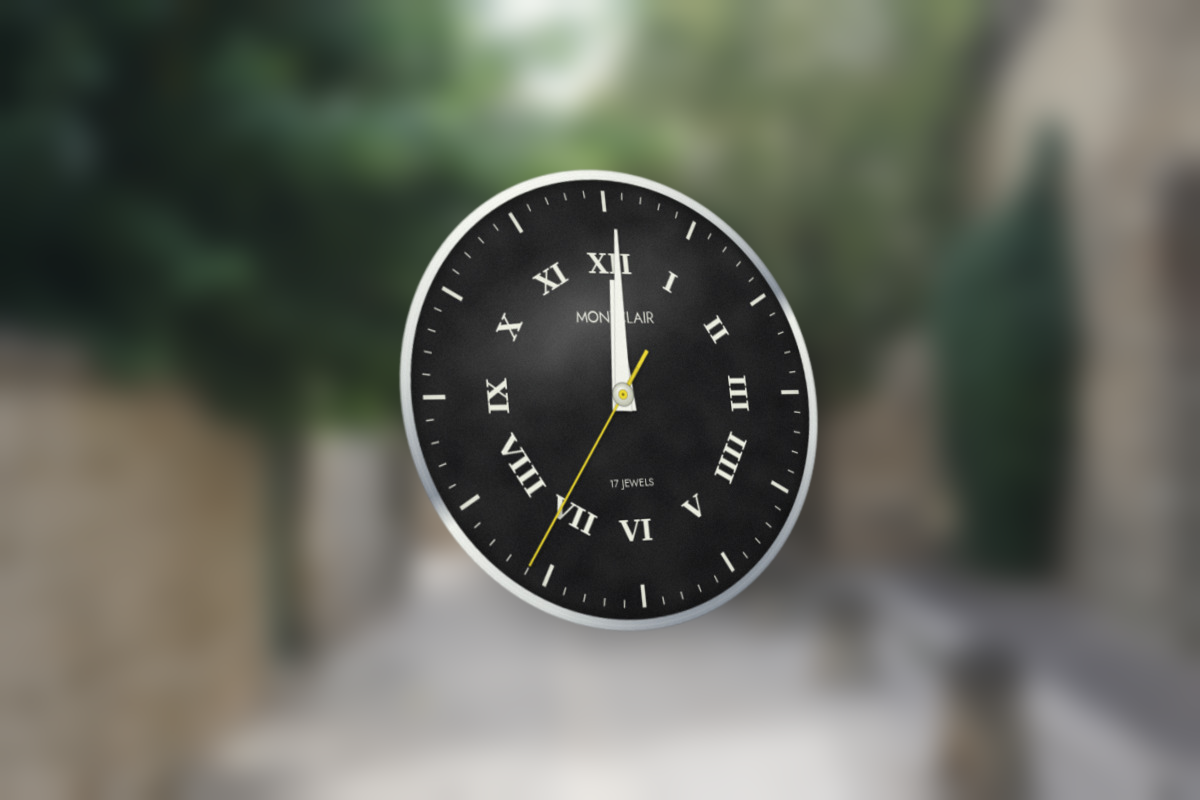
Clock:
{"hour": 12, "minute": 0, "second": 36}
